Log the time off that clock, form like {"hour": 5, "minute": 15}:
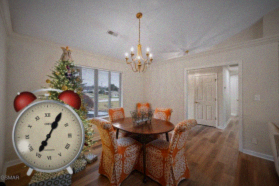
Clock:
{"hour": 7, "minute": 5}
